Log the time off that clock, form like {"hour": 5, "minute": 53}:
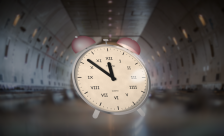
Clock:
{"hour": 11, "minute": 52}
